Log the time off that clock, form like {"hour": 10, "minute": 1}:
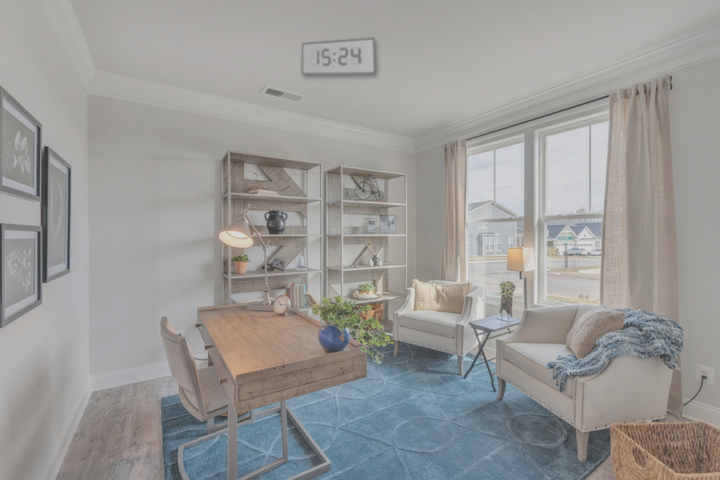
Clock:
{"hour": 15, "minute": 24}
